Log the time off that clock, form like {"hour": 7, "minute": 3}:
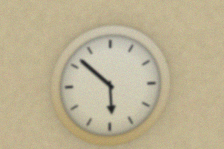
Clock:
{"hour": 5, "minute": 52}
